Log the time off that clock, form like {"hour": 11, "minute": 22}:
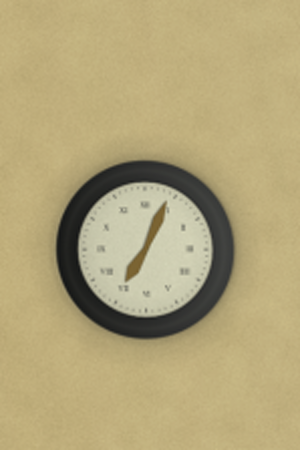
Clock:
{"hour": 7, "minute": 4}
